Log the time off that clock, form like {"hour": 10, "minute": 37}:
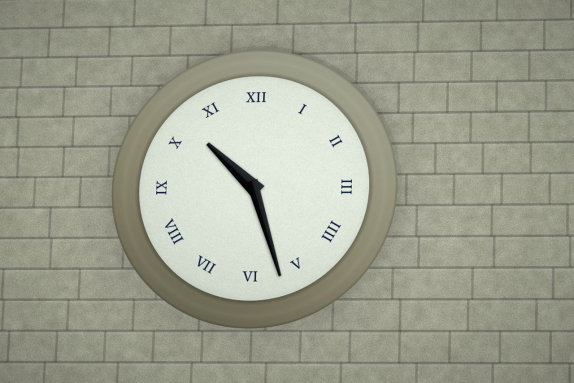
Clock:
{"hour": 10, "minute": 27}
